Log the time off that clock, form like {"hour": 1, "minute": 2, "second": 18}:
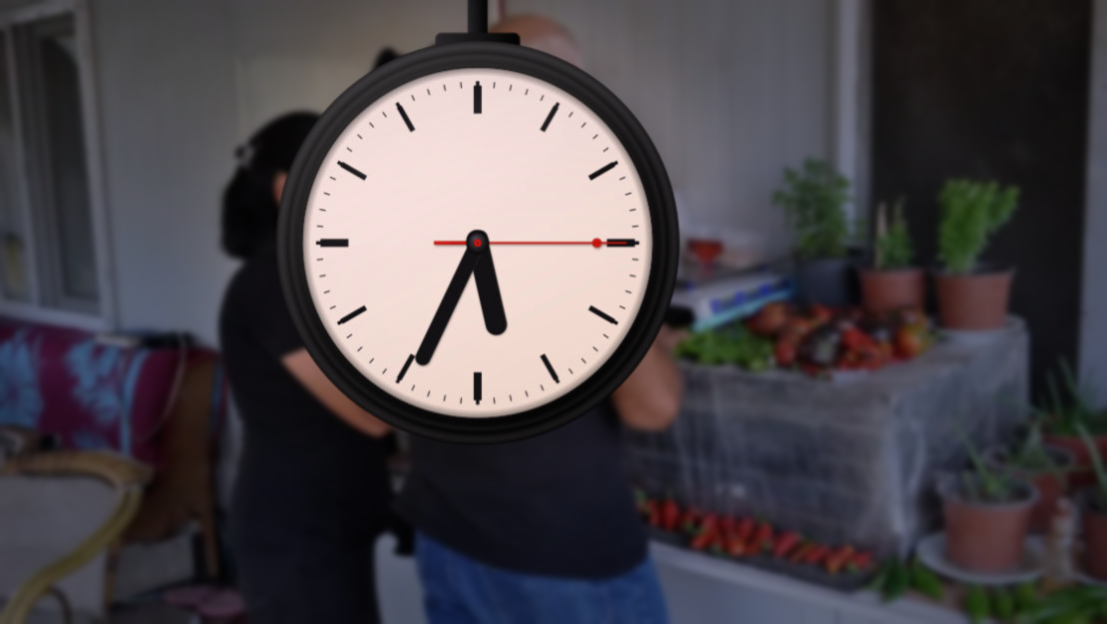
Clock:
{"hour": 5, "minute": 34, "second": 15}
